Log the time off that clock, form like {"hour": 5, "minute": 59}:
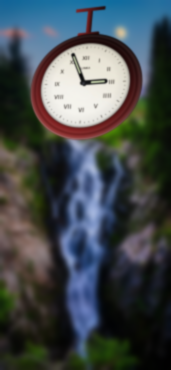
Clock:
{"hour": 2, "minute": 56}
